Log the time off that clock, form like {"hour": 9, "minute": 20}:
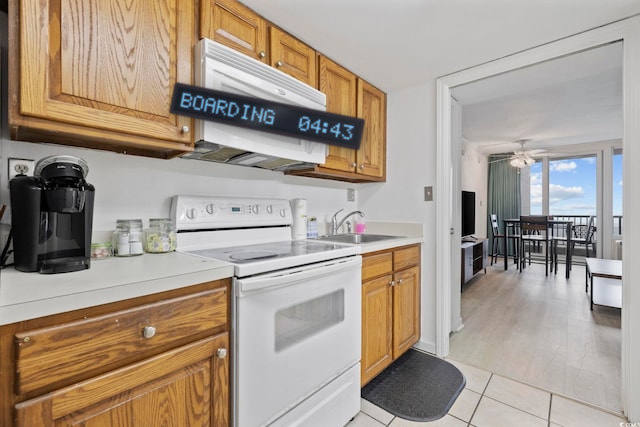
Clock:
{"hour": 4, "minute": 43}
